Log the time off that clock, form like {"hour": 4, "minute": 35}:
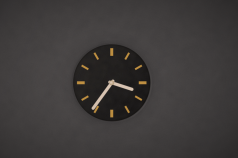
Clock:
{"hour": 3, "minute": 36}
